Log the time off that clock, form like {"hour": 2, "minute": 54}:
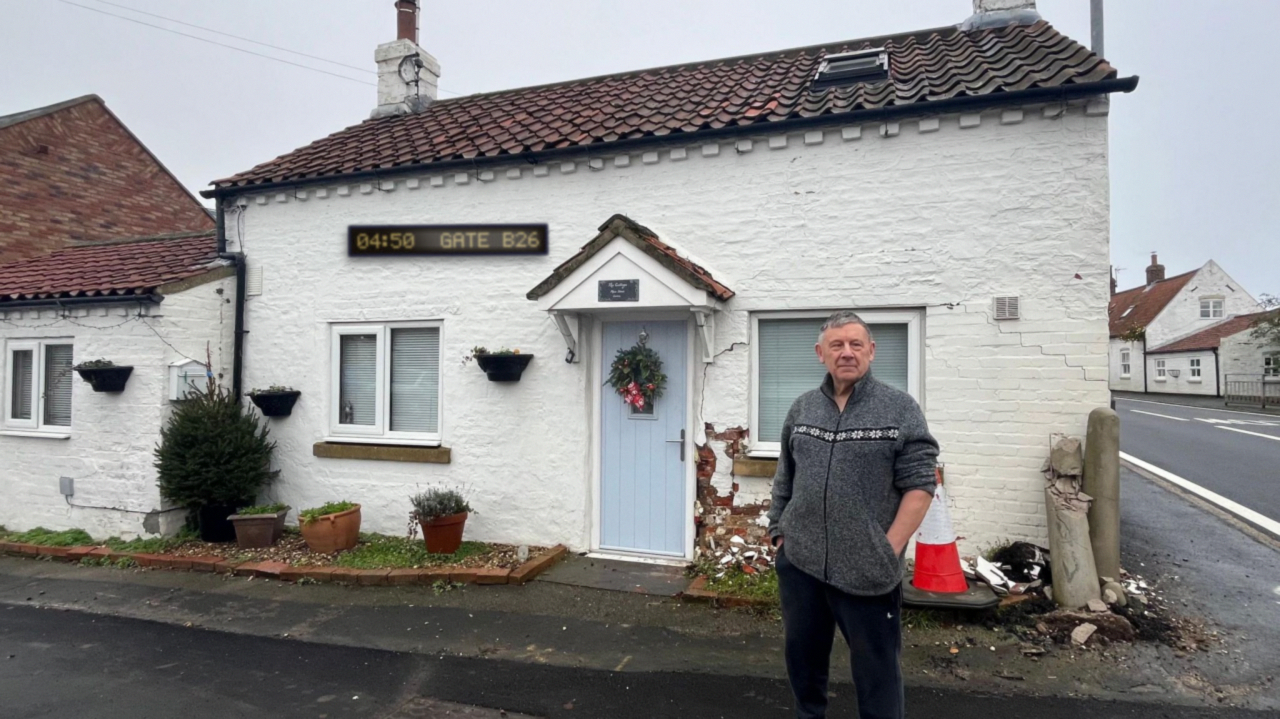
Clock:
{"hour": 4, "minute": 50}
